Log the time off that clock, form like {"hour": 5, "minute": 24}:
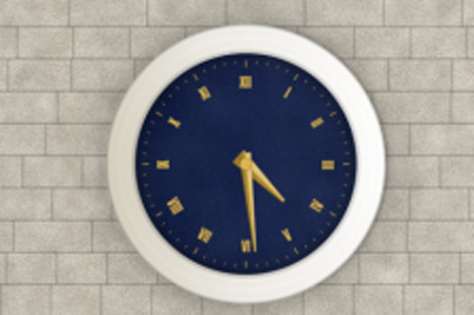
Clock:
{"hour": 4, "minute": 29}
